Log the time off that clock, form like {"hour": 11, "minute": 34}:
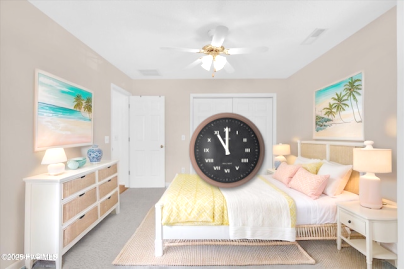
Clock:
{"hour": 11, "minute": 0}
